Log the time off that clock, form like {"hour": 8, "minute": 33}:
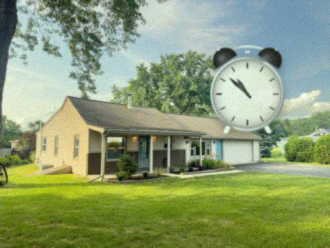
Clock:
{"hour": 10, "minute": 52}
